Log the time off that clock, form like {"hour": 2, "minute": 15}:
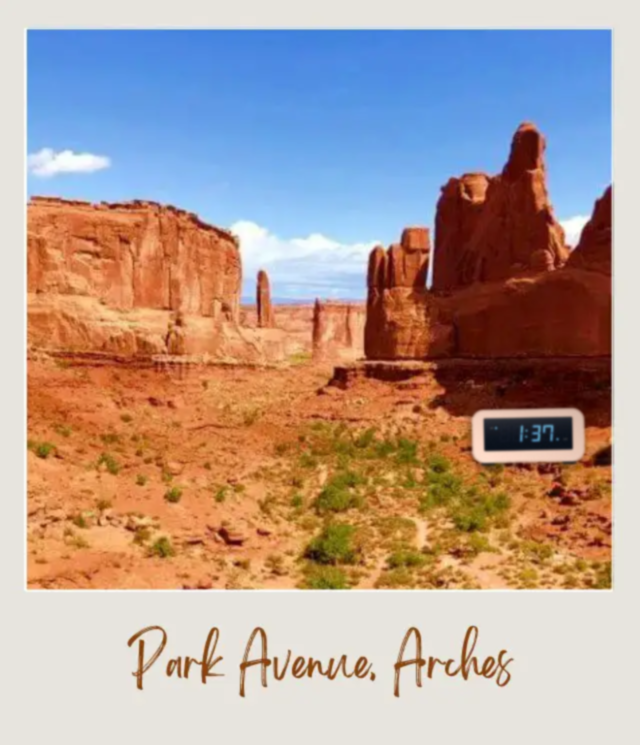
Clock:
{"hour": 1, "minute": 37}
